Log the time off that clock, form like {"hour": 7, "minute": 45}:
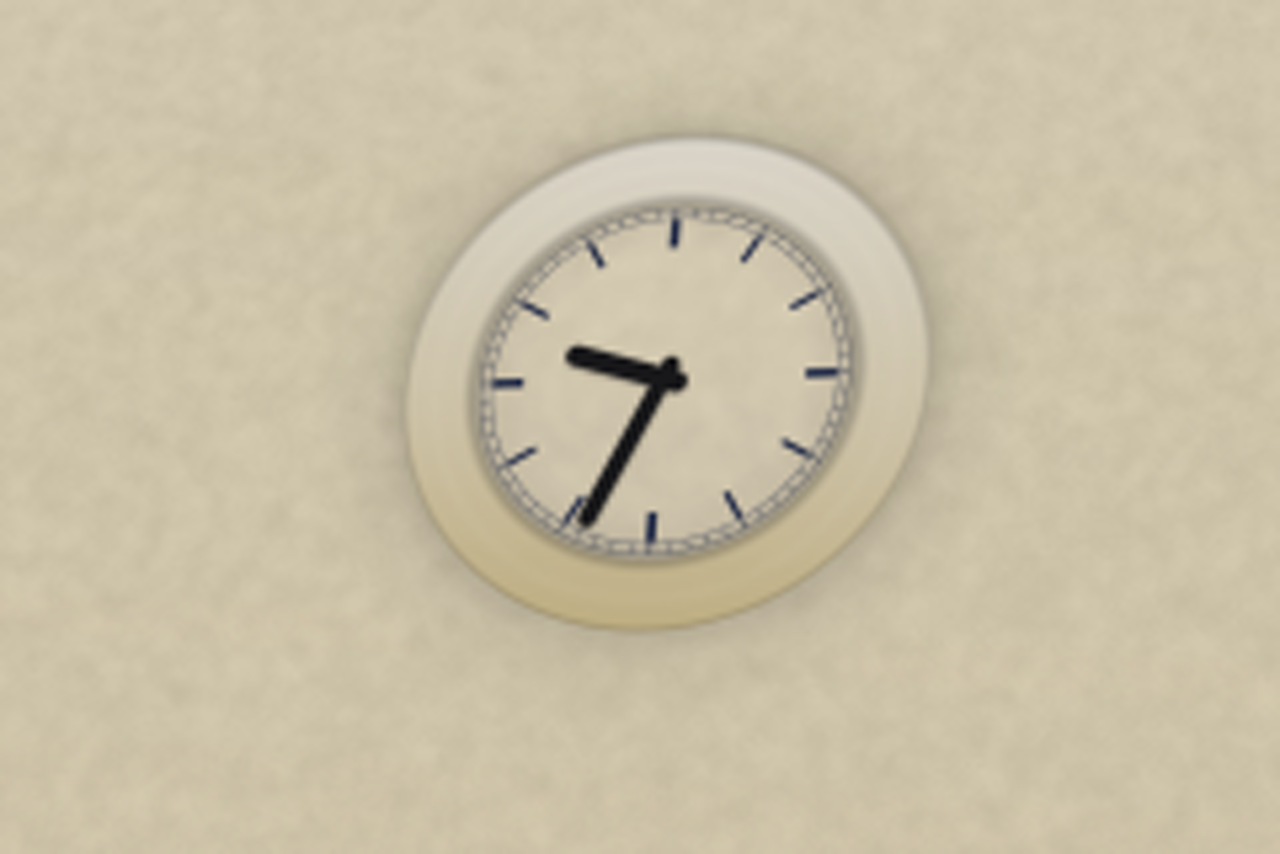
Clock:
{"hour": 9, "minute": 34}
